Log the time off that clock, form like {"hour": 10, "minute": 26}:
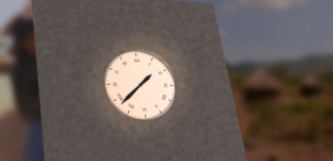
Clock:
{"hour": 1, "minute": 38}
